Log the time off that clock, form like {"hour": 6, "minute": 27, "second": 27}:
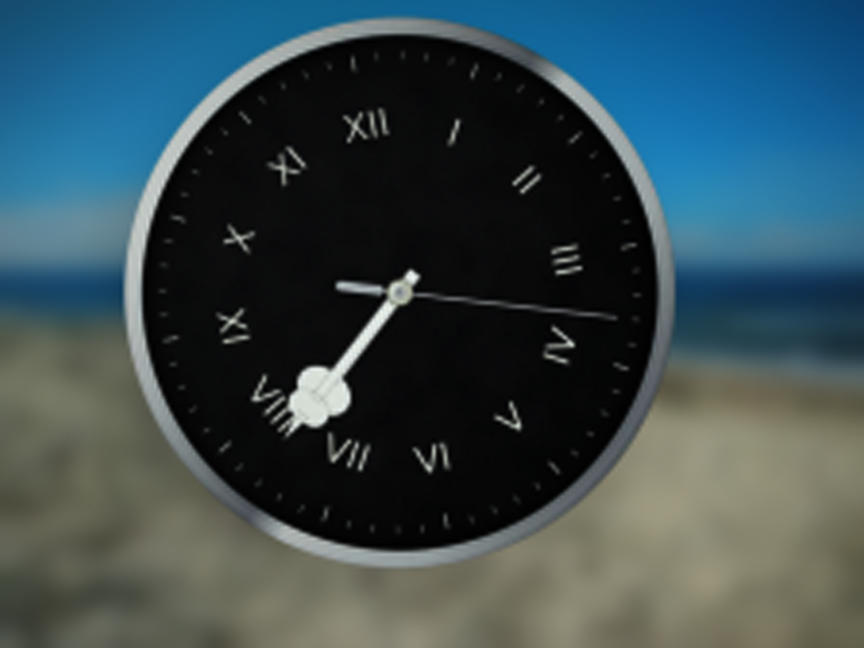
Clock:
{"hour": 7, "minute": 38, "second": 18}
